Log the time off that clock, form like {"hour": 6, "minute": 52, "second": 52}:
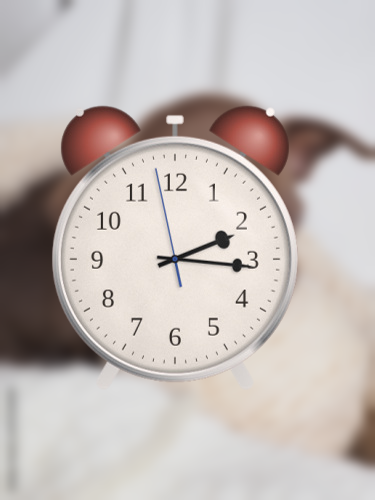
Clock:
{"hour": 2, "minute": 15, "second": 58}
